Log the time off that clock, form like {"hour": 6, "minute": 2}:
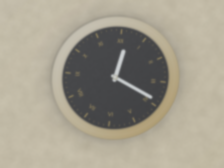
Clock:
{"hour": 12, "minute": 19}
